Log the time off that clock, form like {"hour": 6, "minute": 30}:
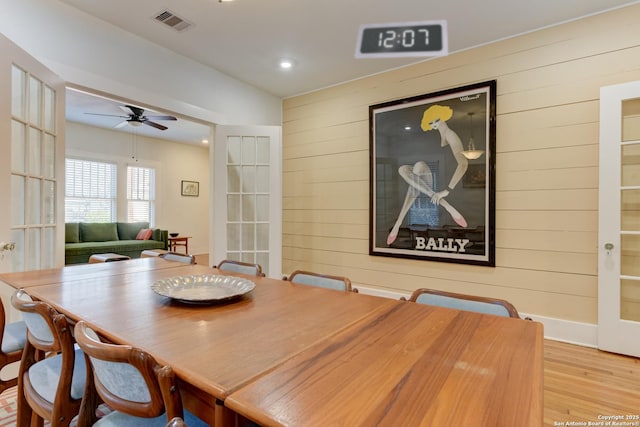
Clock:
{"hour": 12, "minute": 7}
